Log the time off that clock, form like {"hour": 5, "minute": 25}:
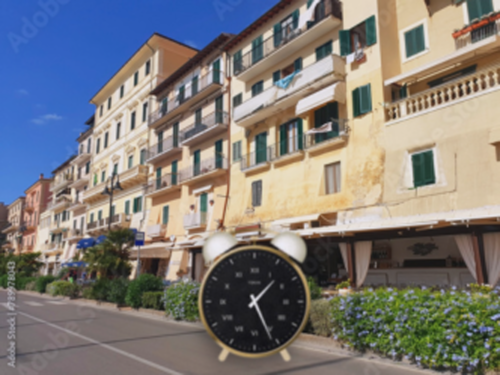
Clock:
{"hour": 1, "minute": 26}
